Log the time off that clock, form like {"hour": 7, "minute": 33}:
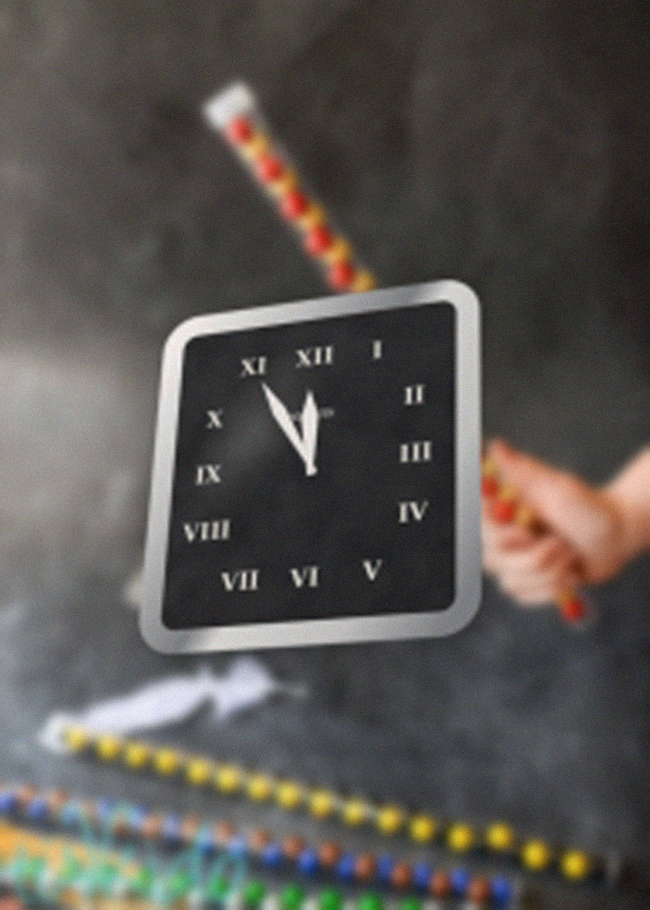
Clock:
{"hour": 11, "minute": 55}
